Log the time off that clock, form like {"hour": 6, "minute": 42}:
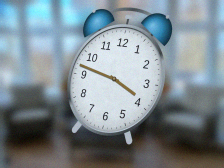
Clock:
{"hour": 3, "minute": 47}
